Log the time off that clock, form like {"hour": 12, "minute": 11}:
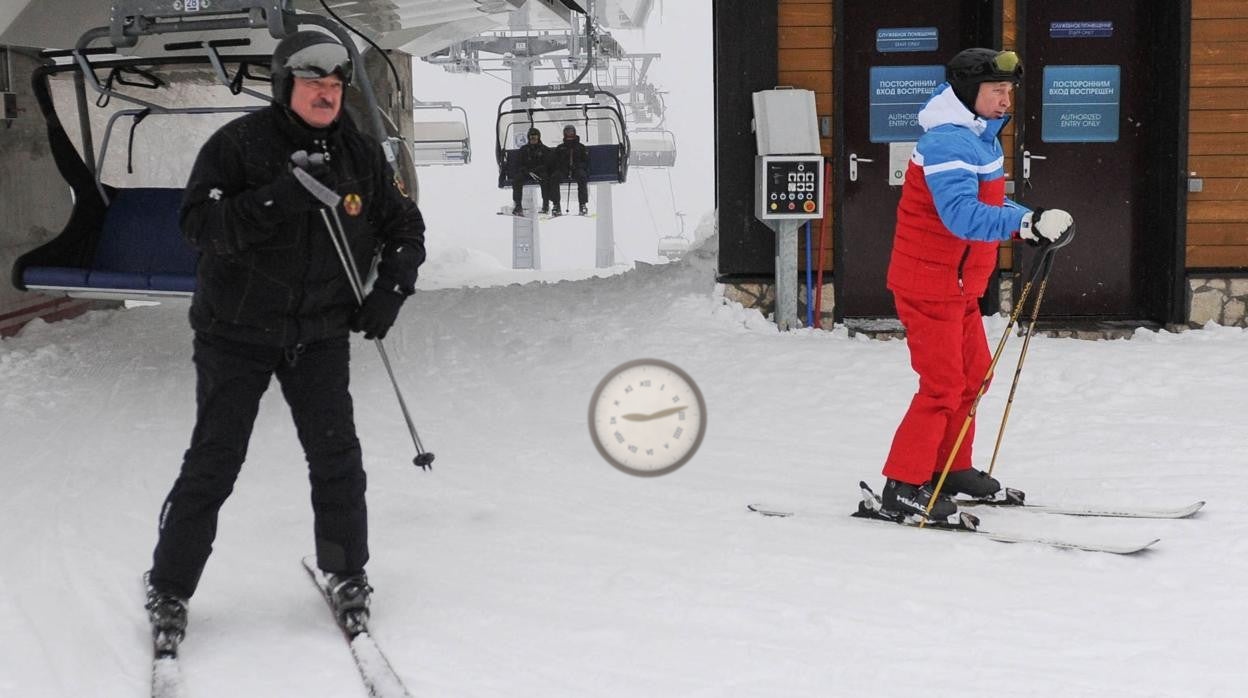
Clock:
{"hour": 9, "minute": 13}
